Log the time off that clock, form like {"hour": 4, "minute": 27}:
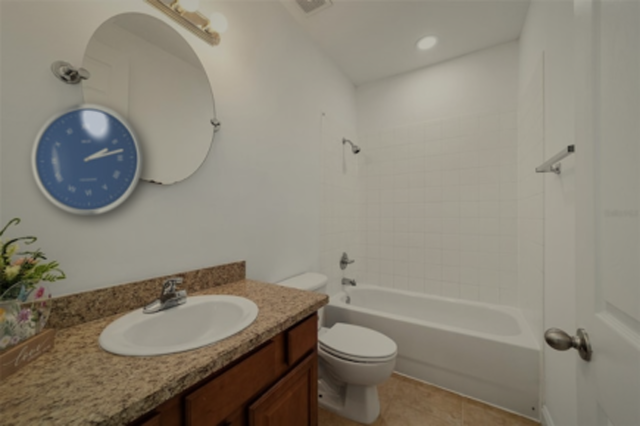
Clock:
{"hour": 2, "minute": 13}
